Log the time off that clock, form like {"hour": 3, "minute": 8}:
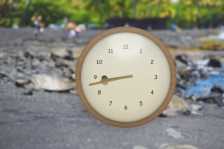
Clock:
{"hour": 8, "minute": 43}
